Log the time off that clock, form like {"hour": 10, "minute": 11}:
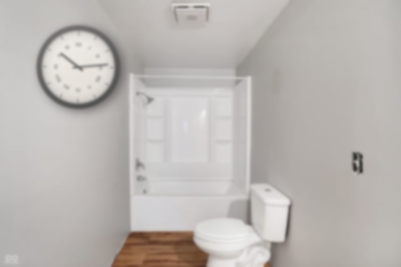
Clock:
{"hour": 10, "minute": 14}
